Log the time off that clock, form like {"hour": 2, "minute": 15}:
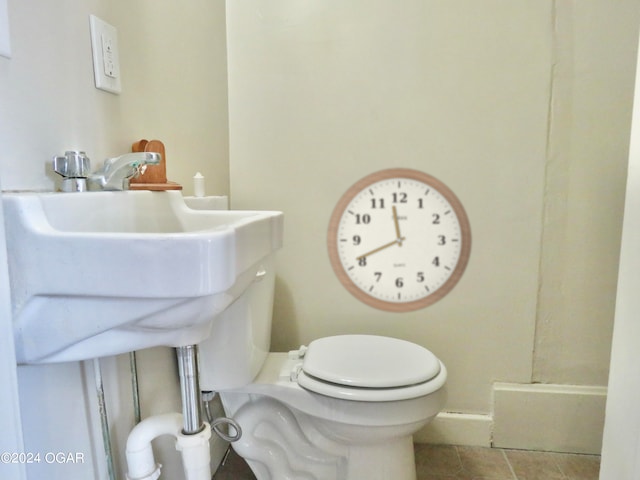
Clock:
{"hour": 11, "minute": 41}
